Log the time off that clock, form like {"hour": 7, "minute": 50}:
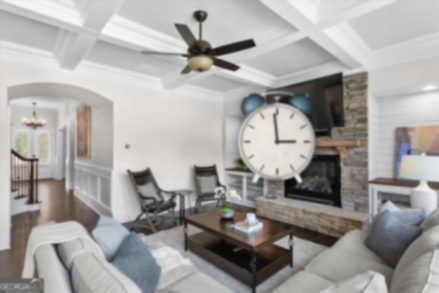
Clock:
{"hour": 2, "minute": 59}
